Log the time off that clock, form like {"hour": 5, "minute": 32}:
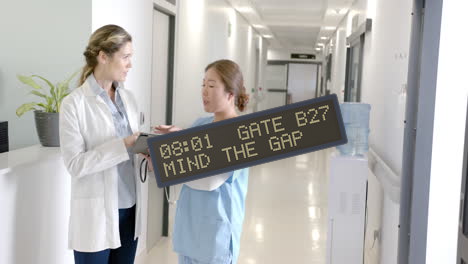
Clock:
{"hour": 8, "minute": 1}
